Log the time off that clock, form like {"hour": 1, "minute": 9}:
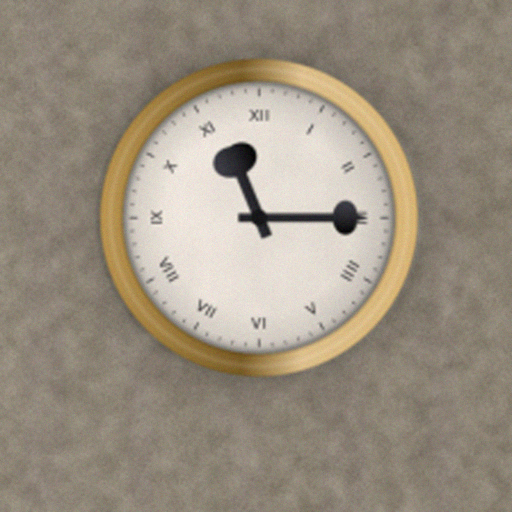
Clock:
{"hour": 11, "minute": 15}
